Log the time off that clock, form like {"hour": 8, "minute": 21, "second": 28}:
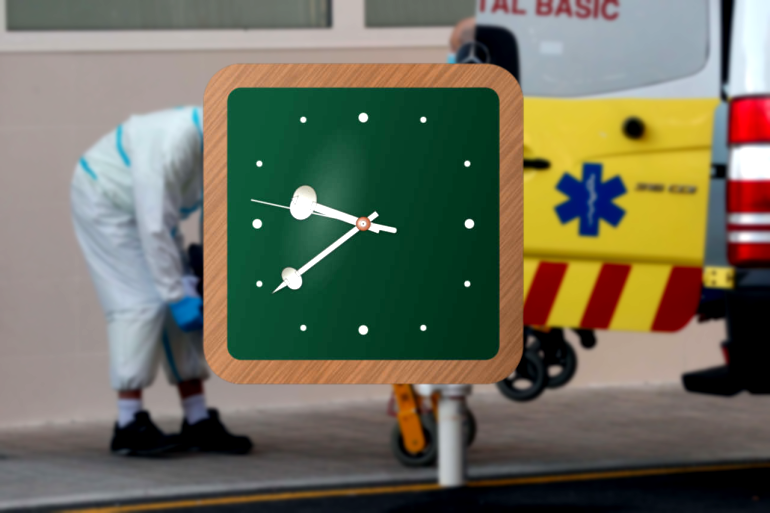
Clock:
{"hour": 9, "minute": 38, "second": 47}
